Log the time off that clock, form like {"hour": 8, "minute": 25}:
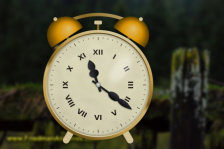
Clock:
{"hour": 11, "minute": 21}
